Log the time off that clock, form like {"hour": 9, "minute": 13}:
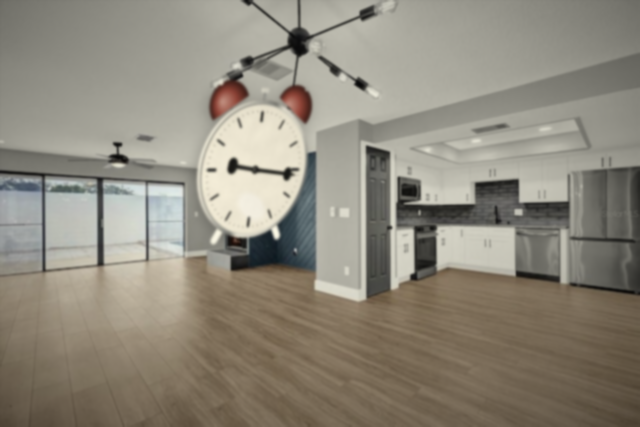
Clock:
{"hour": 9, "minute": 16}
